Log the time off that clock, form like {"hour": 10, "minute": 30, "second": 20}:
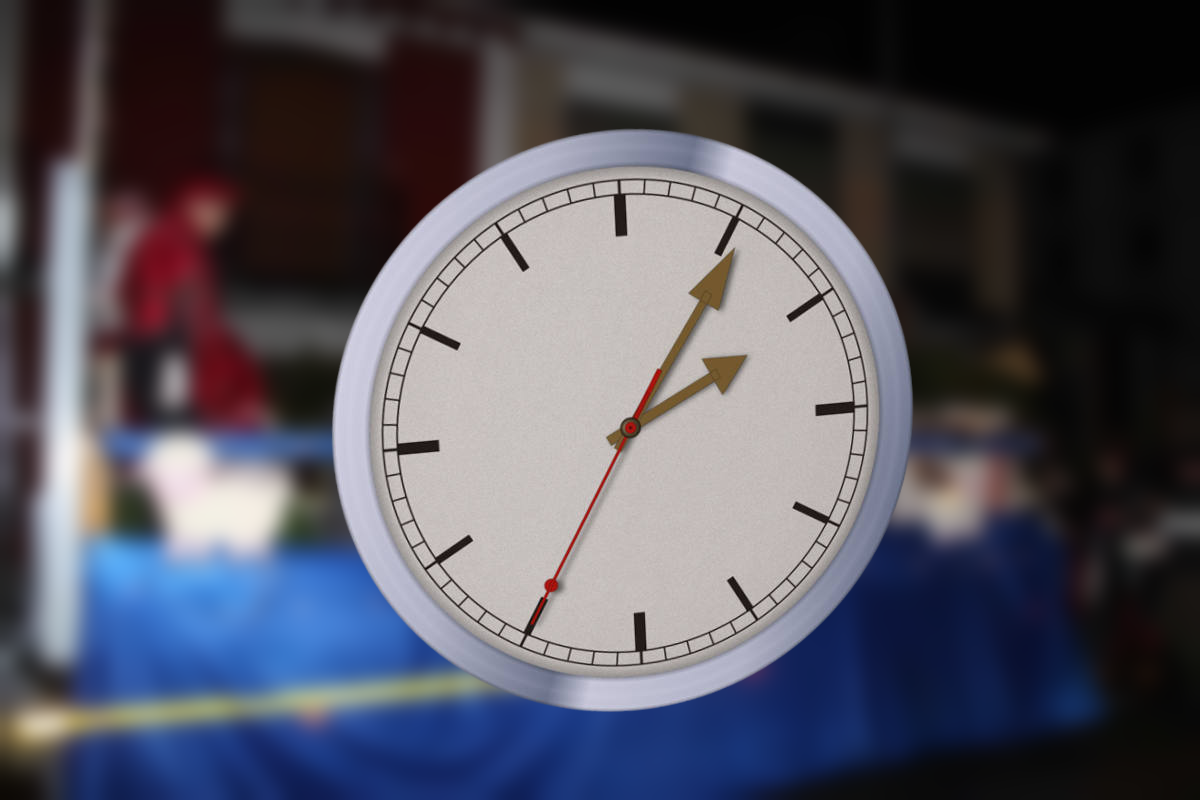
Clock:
{"hour": 2, "minute": 5, "second": 35}
